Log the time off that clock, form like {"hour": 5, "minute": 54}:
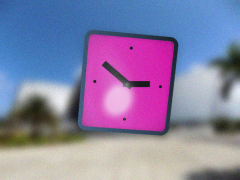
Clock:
{"hour": 2, "minute": 51}
